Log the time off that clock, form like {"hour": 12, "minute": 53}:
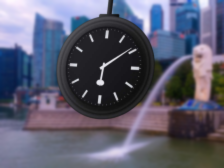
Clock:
{"hour": 6, "minute": 9}
